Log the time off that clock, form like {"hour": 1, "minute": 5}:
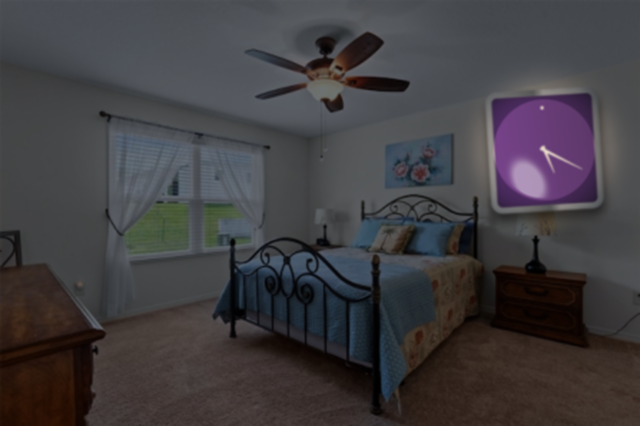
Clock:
{"hour": 5, "minute": 20}
